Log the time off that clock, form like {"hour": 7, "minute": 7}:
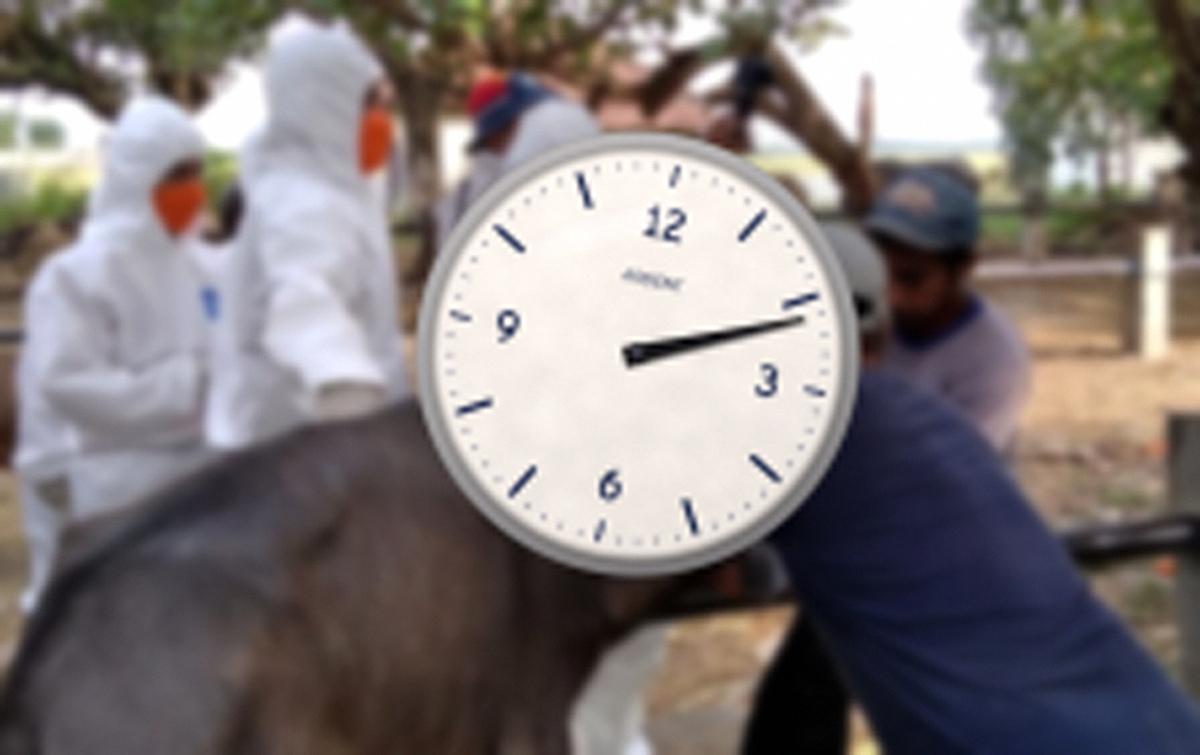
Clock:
{"hour": 2, "minute": 11}
